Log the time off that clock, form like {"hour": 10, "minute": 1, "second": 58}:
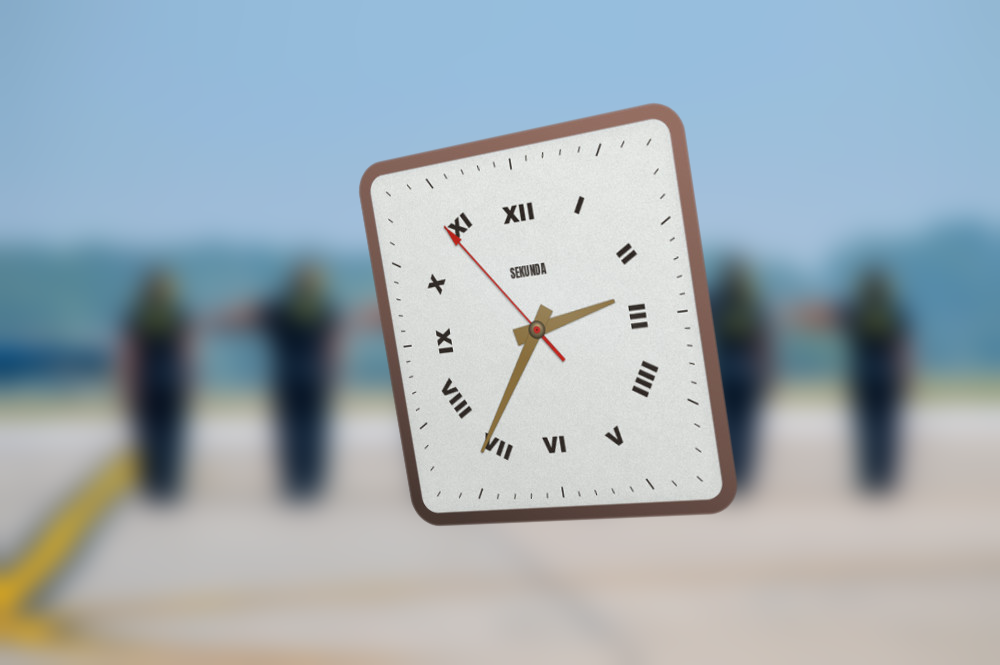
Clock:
{"hour": 2, "minute": 35, "second": 54}
